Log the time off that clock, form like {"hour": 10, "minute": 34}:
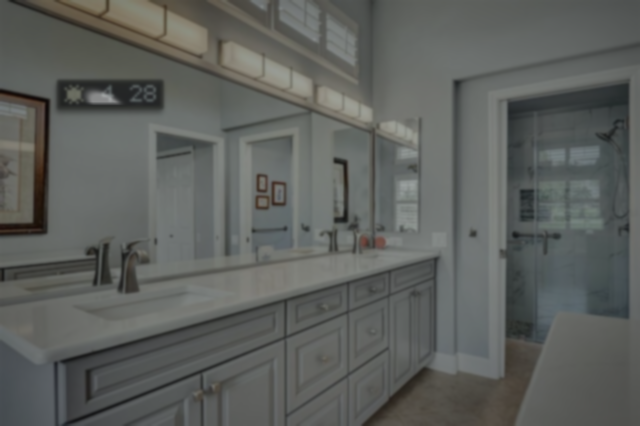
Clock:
{"hour": 4, "minute": 28}
